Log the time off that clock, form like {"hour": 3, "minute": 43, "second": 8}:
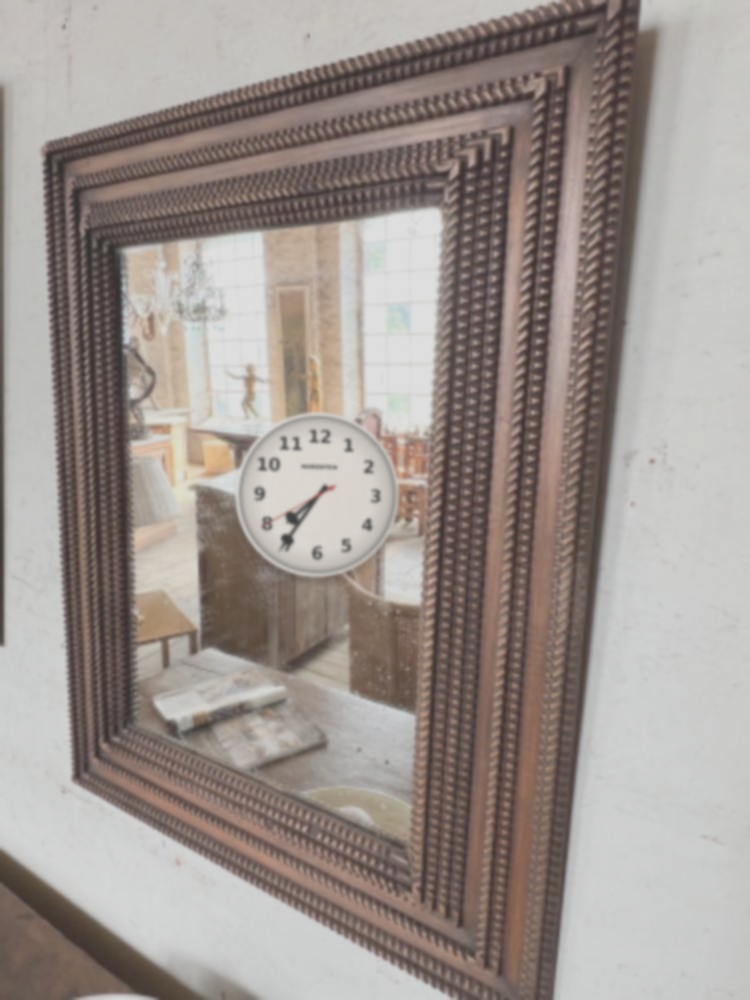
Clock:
{"hour": 7, "minute": 35, "second": 40}
